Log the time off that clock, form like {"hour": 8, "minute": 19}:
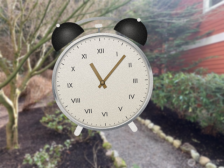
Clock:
{"hour": 11, "minute": 7}
